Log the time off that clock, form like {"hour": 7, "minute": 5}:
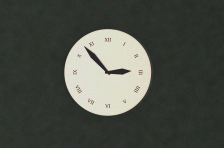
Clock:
{"hour": 2, "minute": 53}
